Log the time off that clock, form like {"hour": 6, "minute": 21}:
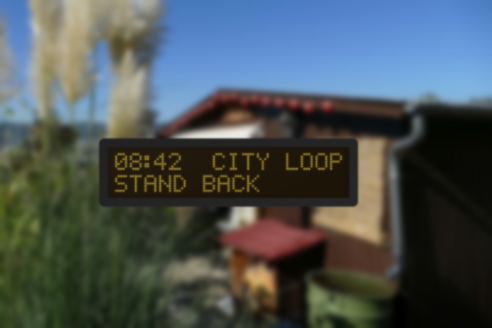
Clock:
{"hour": 8, "minute": 42}
